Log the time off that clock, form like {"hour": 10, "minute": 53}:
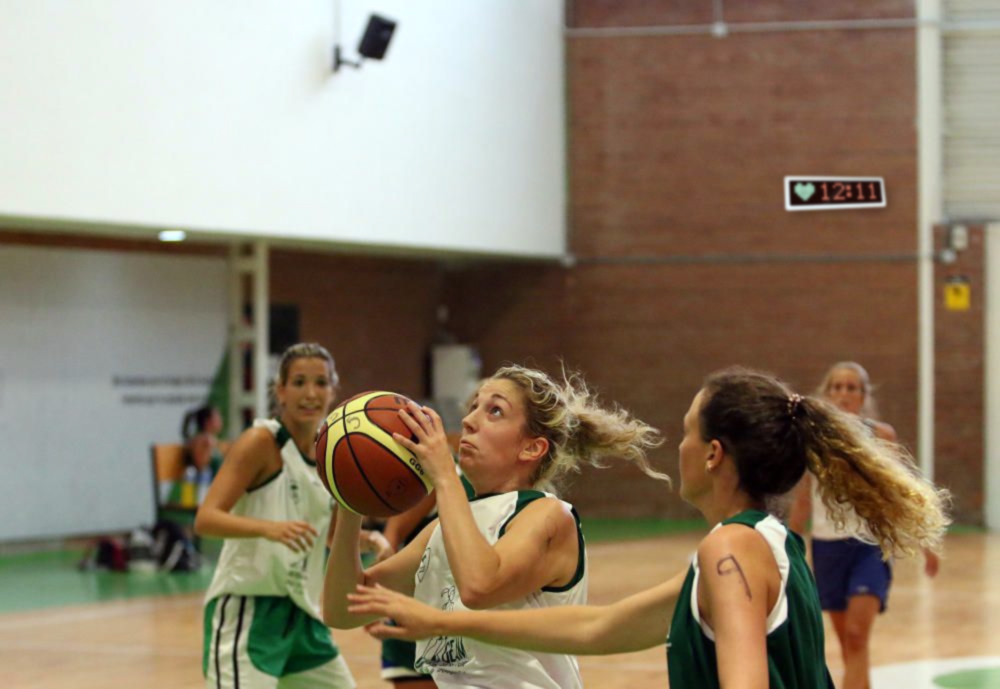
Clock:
{"hour": 12, "minute": 11}
